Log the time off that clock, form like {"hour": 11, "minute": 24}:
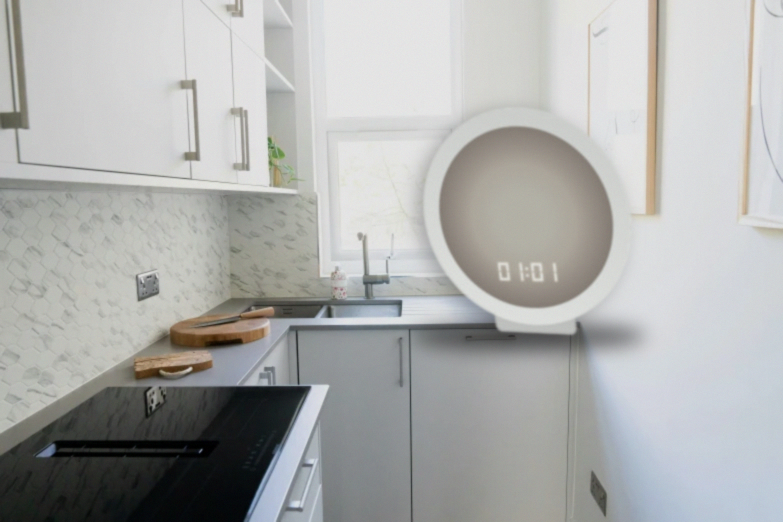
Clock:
{"hour": 1, "minute": 1}
